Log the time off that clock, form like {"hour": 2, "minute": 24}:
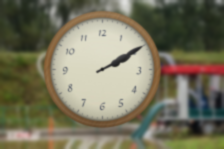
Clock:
{"hour": 2, "minute": 10}
